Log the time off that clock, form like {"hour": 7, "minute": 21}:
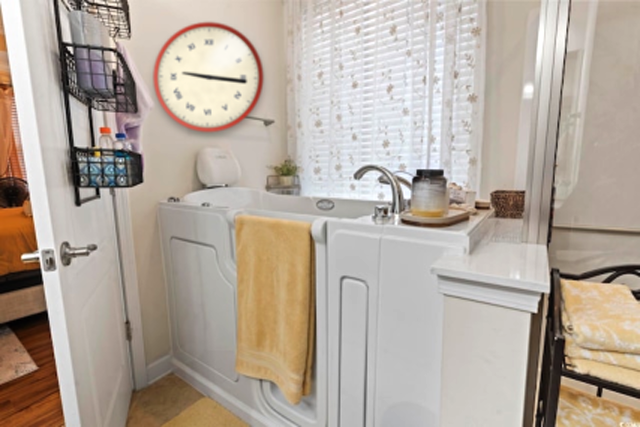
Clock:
{"hour": 9, "minute": 16}
